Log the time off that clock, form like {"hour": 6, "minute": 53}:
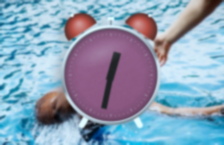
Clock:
{"hour": 12, "minute": 32}
